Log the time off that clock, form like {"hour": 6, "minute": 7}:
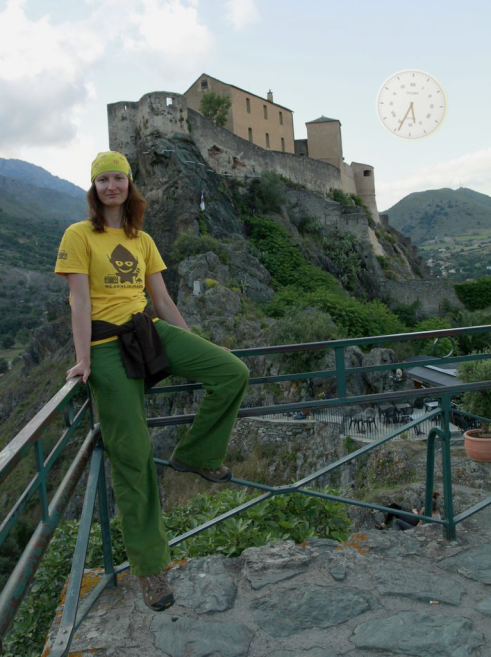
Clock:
{"hour": 5, "minute": 34}
